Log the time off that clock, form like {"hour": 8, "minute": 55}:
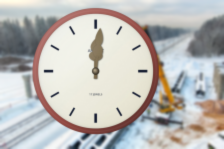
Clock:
{"hour": 12, "minute": 1}
